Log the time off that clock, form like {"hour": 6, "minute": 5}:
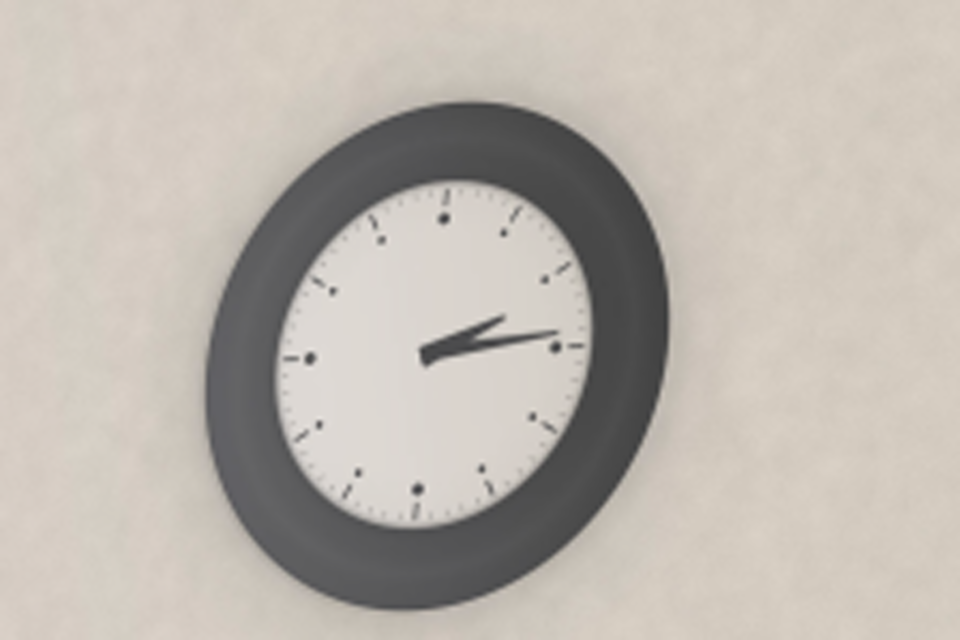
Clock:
{"hour": 2, "minute": 14}
